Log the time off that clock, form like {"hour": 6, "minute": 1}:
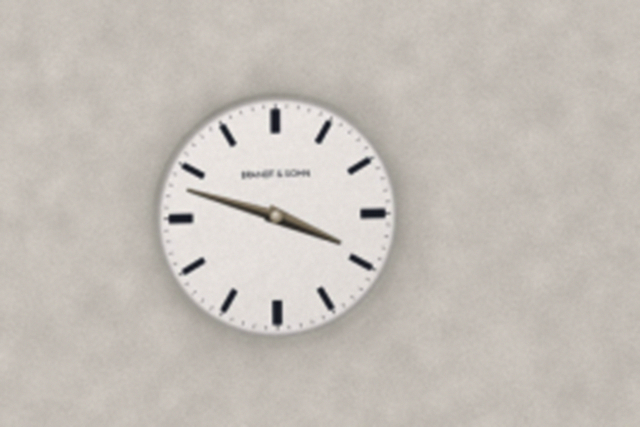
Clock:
{"hour": 3, "minute": 48}
